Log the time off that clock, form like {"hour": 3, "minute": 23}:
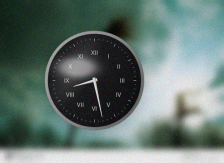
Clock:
{"hour": 8, "minute": 28}
